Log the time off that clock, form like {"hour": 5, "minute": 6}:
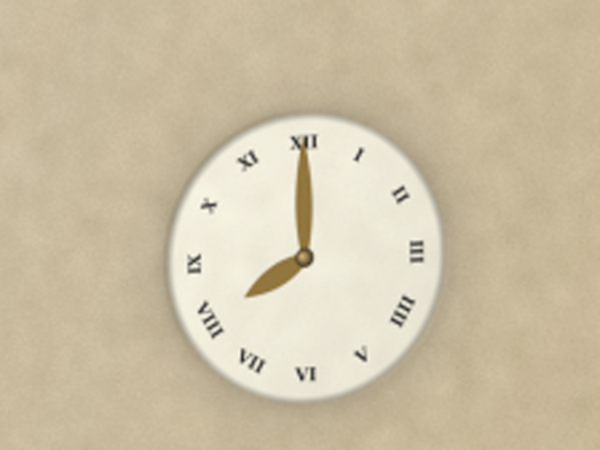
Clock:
{"hour": 8, "minute": 0}
